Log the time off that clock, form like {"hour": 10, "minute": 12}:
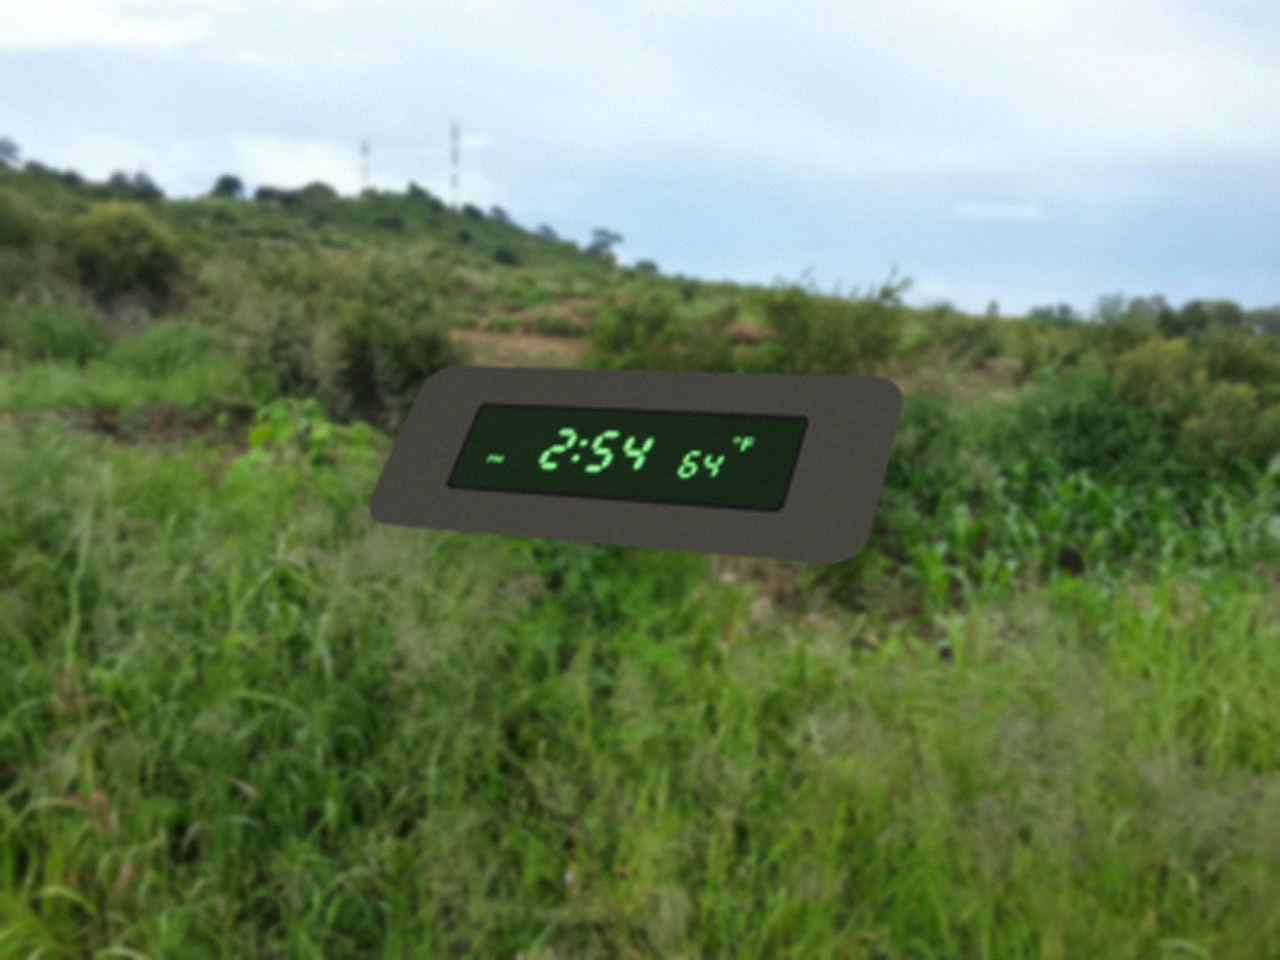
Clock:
{"hour": 2, "minute": 54}
